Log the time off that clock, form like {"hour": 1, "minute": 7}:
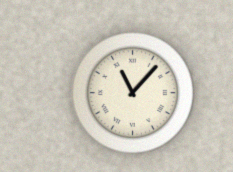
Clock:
{"hour": 11, "minute": 7}
